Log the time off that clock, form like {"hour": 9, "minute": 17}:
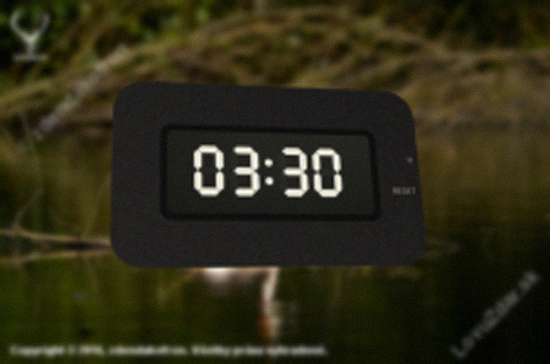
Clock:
{"hour": 3, "minute": 30}
